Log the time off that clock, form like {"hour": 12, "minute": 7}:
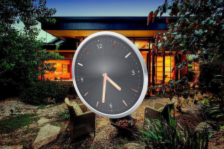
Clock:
{"hour": 4, "minute": 33}
